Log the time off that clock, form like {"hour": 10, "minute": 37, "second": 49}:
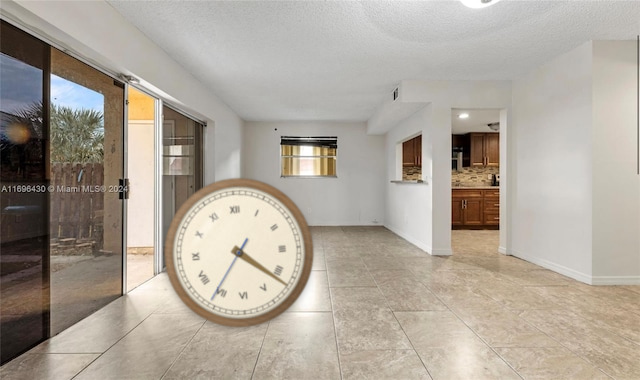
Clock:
{"hour": 4, "minute": 21, "second": 36}
